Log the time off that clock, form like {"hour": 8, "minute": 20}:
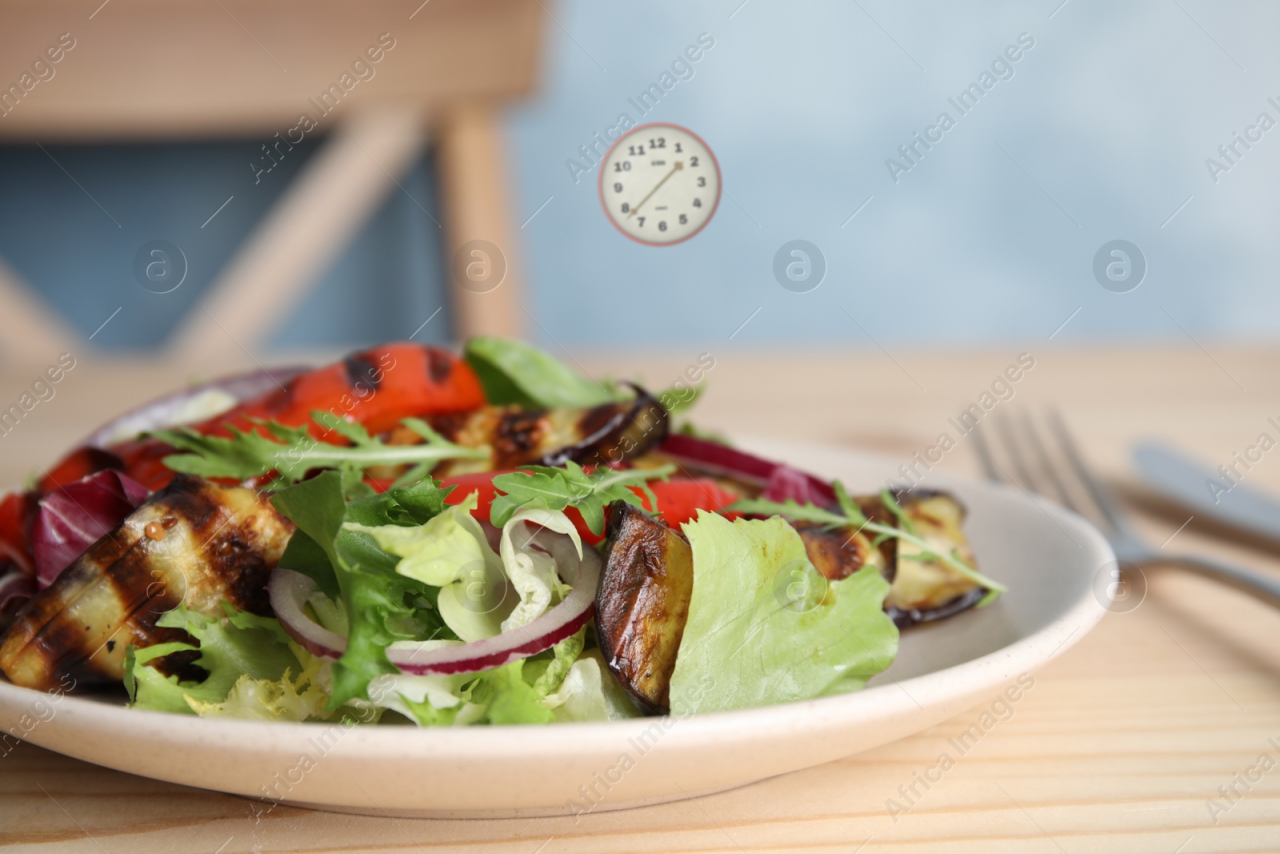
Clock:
{"hour": 1, "minute": 38}
